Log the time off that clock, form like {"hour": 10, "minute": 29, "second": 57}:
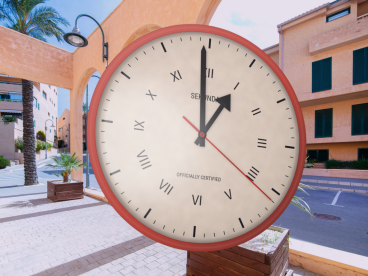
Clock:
{"hour": 12, "minute": 59, "second": 21}
